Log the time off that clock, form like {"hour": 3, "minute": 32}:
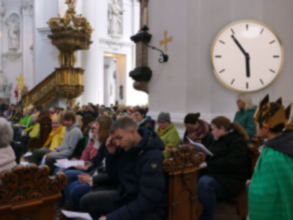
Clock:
{"hour": 5, "minute": 54}
